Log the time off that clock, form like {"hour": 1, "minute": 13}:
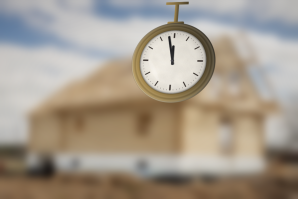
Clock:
{"hour": 11, "minute": 58}
